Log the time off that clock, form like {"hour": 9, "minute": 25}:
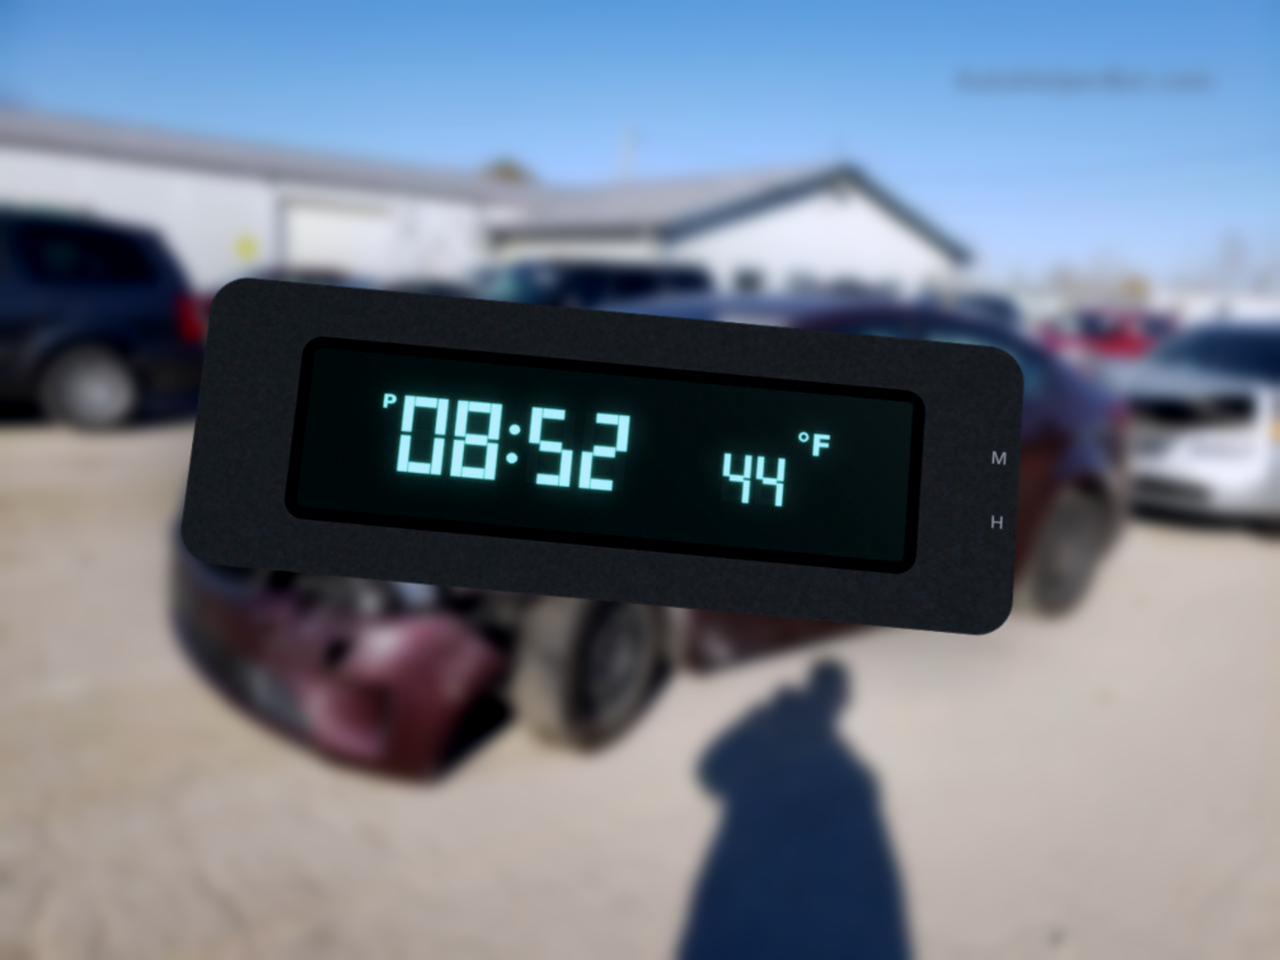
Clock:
{"hour": 8, "minute": 52}
